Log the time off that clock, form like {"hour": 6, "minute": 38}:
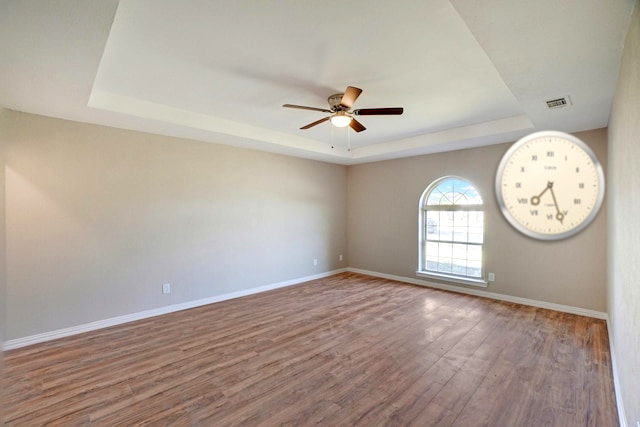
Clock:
{"hour": 7, "minute": 27}
